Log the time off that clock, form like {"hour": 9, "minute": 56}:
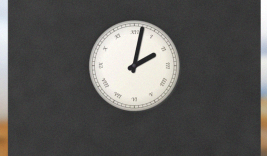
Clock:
{"hour": 2, "minute": 2}
